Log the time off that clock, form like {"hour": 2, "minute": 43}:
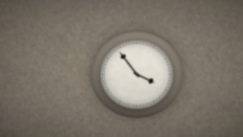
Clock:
{"hour": 3, "minute": 54}
